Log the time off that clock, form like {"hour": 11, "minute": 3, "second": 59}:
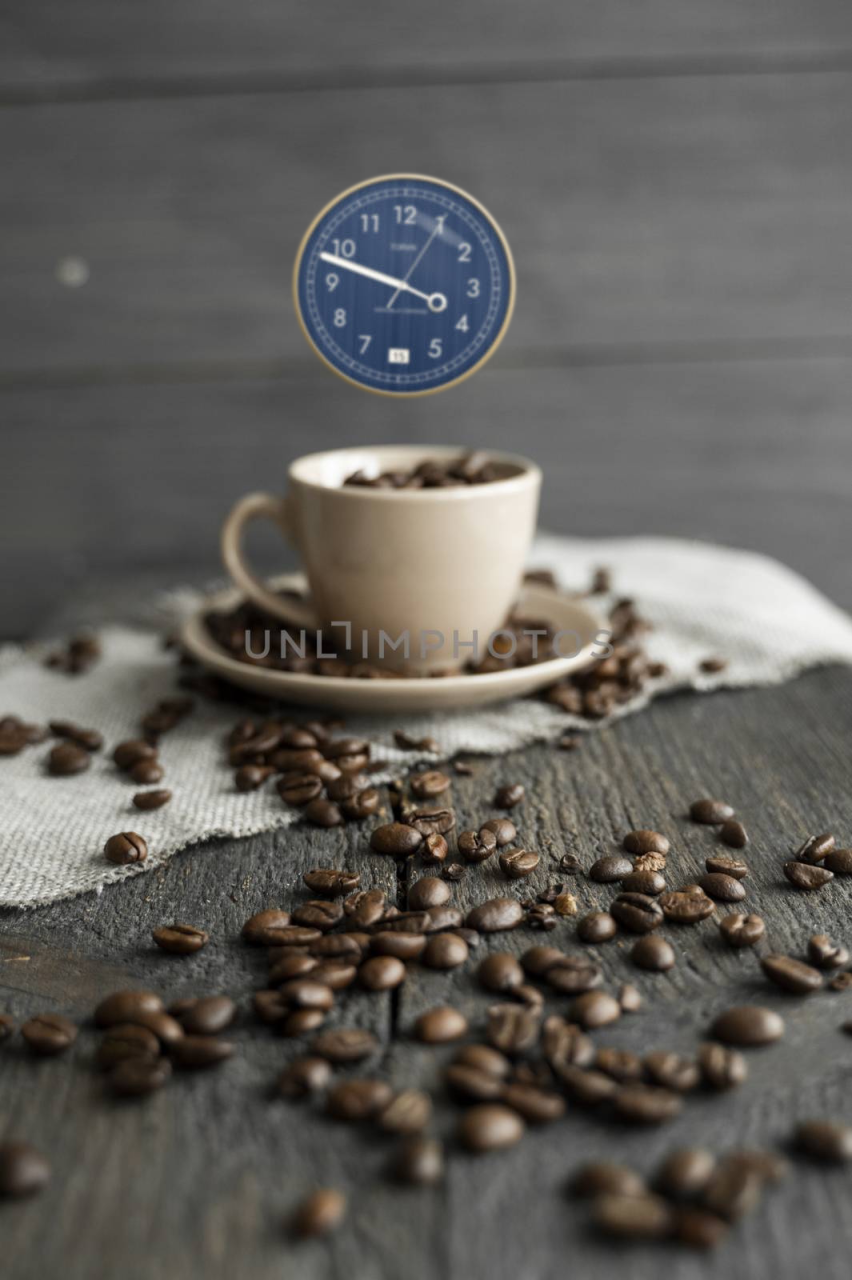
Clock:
{"hour": 3, "minute": 48, "second": 5}
